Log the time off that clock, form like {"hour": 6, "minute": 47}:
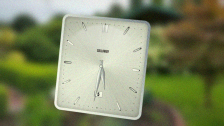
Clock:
{"hour": 5, "minute": 31}
